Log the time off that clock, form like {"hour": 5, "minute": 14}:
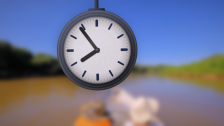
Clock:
{"hour": 7, "minute": 54}
